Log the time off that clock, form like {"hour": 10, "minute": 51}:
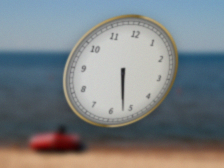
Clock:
{"hour": 5, "minute": 27}
